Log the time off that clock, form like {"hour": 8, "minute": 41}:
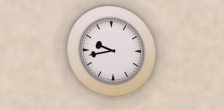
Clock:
{"hour": 9, "minute": 43}
